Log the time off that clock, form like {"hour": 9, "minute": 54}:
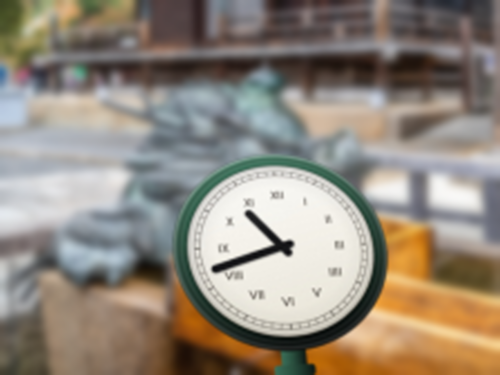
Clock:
{"hour": 10, "minute": 42}
